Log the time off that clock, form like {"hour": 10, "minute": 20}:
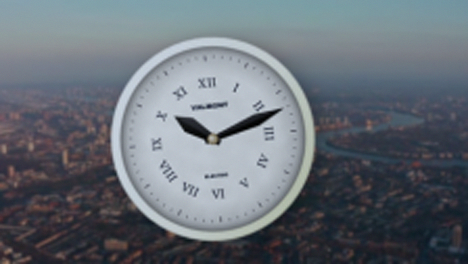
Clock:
{"hour": 10, "minute": 12}
